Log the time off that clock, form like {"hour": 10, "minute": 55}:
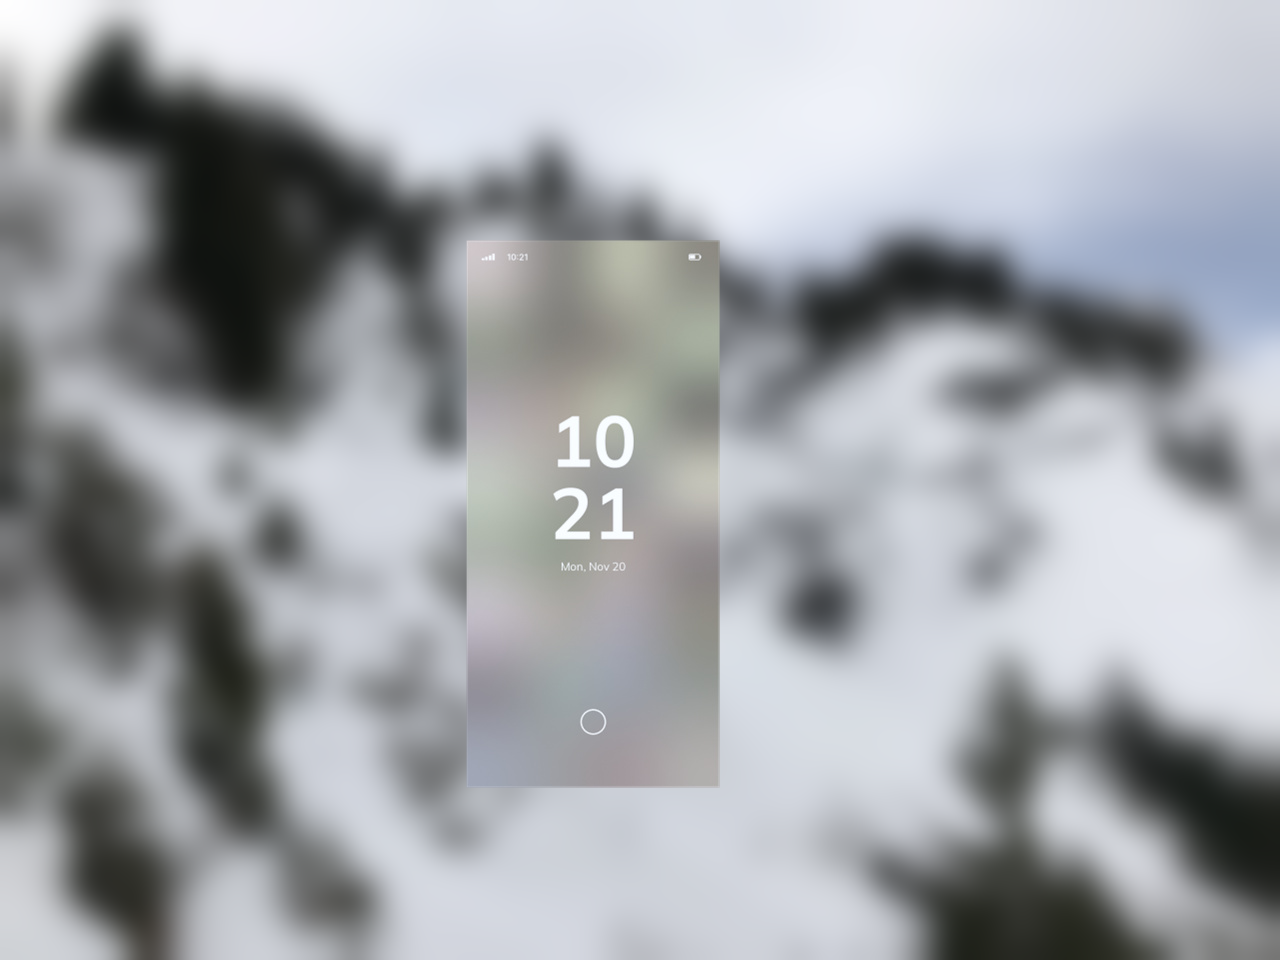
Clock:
{"hour": 10, "minute": 21}
